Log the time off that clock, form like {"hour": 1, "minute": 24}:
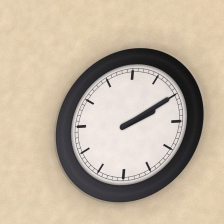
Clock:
{"hour": 2, "minute": 10}
